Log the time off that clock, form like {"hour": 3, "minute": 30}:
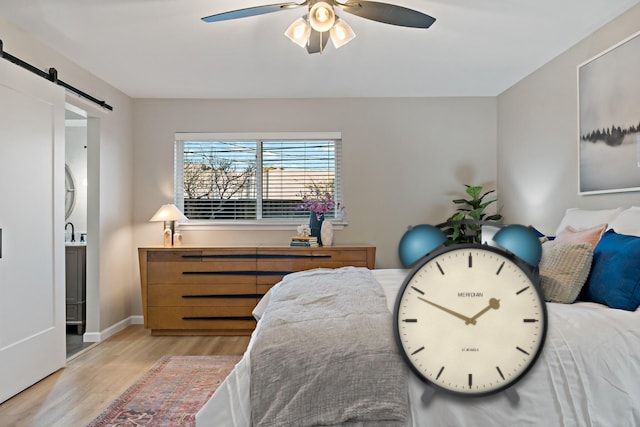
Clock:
{"hour": 1, "minute": 49}
